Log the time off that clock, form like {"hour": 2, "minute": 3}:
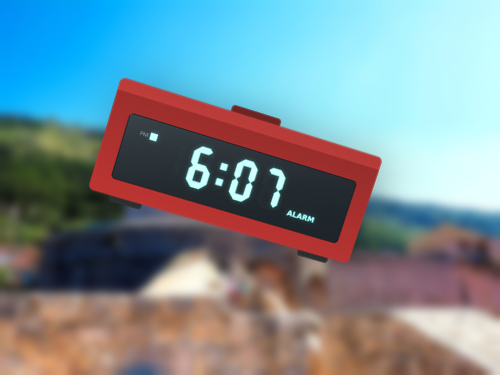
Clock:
{"hour": 6, "minute": 7}
